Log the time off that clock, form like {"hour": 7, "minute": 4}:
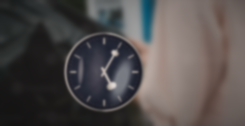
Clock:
{"hour": 5, "minute": 5}
